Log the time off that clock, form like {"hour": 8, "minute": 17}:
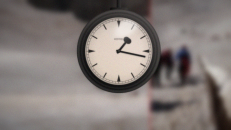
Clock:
{"hour": 1, "minute": 17}
